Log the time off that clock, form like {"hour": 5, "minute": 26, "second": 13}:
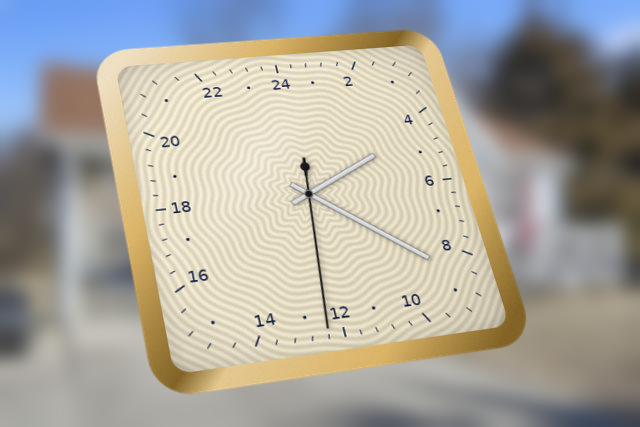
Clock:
{"hour": 4, "minute": 21, "second": 31}
